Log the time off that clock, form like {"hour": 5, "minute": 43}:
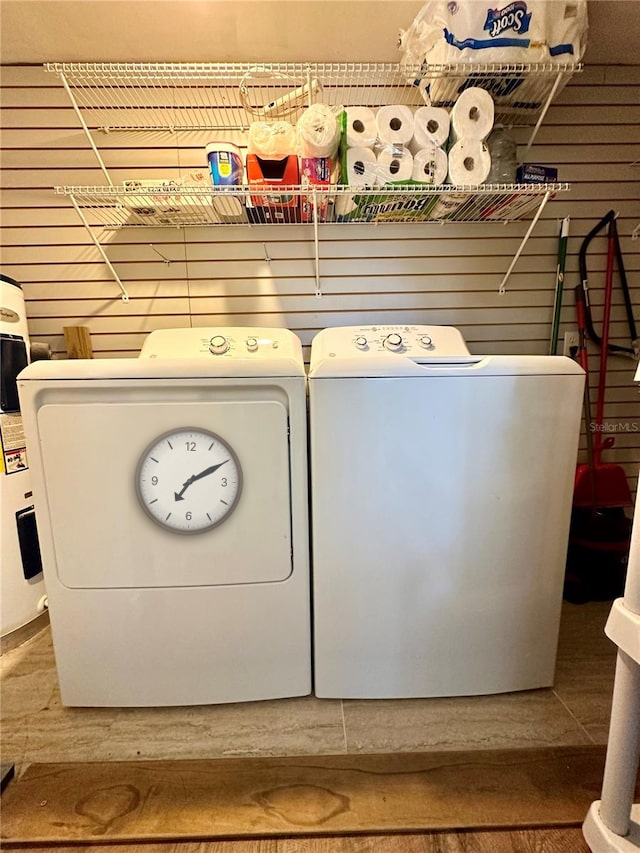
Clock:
{"hour": 7, "minute": 10}
